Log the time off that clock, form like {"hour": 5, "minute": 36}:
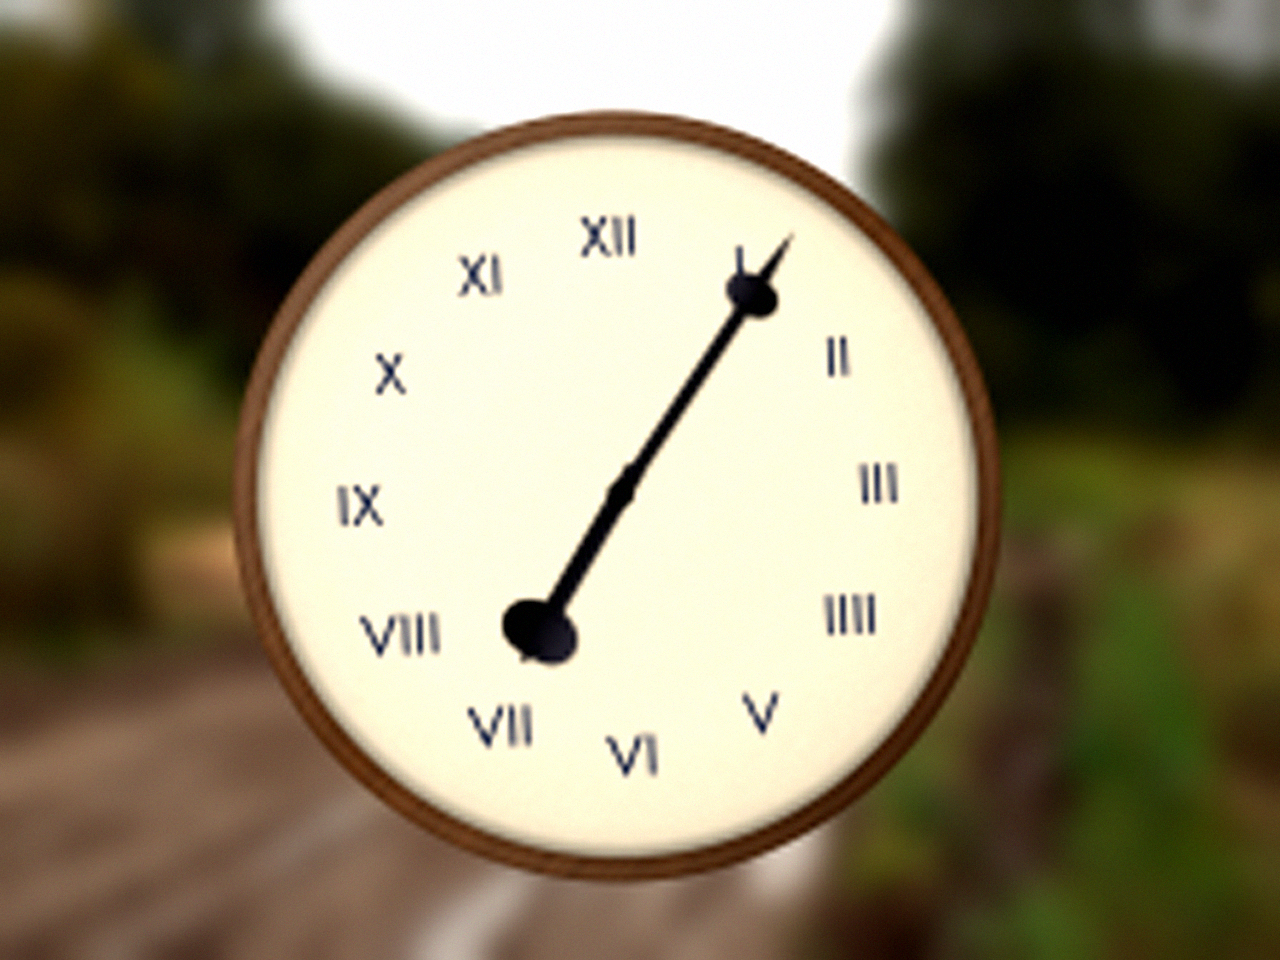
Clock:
{"hour": 7, "minute": 6}
